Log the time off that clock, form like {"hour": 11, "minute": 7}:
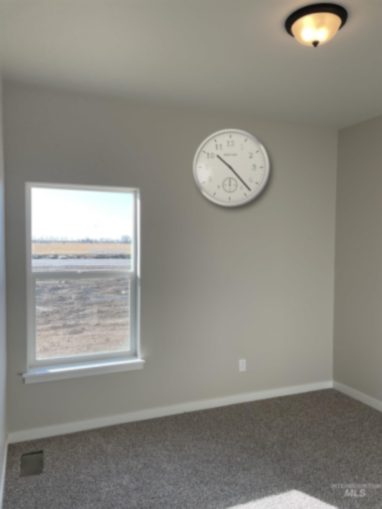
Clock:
{"hour": 10, "minute": 23}
